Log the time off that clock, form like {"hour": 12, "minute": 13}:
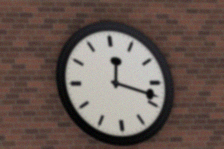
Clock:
{"hour": 12, "minute": 18}
